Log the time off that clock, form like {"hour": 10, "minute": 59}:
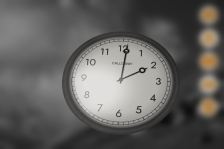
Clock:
{"hour": 2, "minute": 1}
